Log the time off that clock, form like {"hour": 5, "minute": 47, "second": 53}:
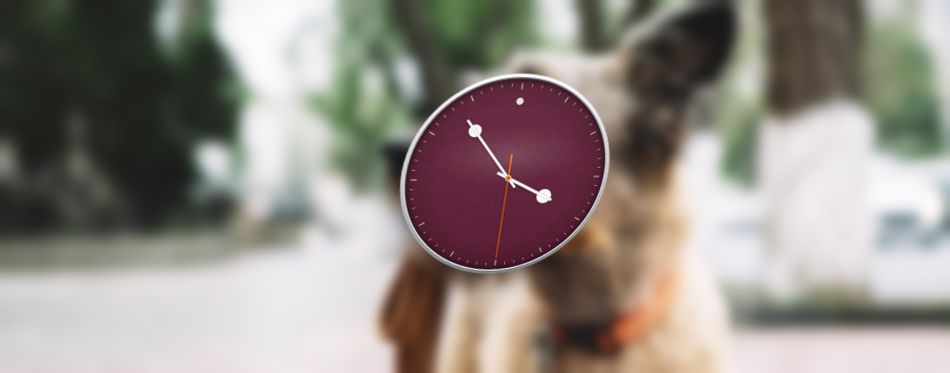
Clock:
{"hour": 3, "minute": 53, "second": 30}
